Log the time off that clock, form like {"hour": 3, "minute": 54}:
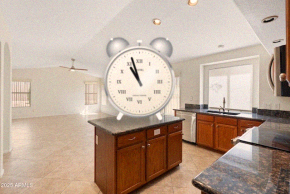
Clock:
{"hour": 10, "minute": 57}
